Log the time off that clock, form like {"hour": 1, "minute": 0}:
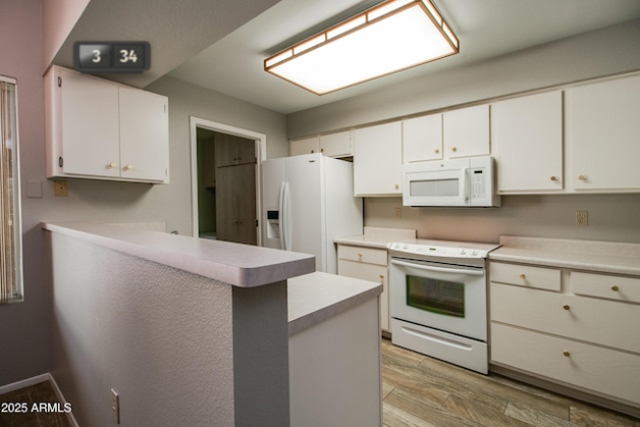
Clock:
{"hour": 3, "minute": 34}
